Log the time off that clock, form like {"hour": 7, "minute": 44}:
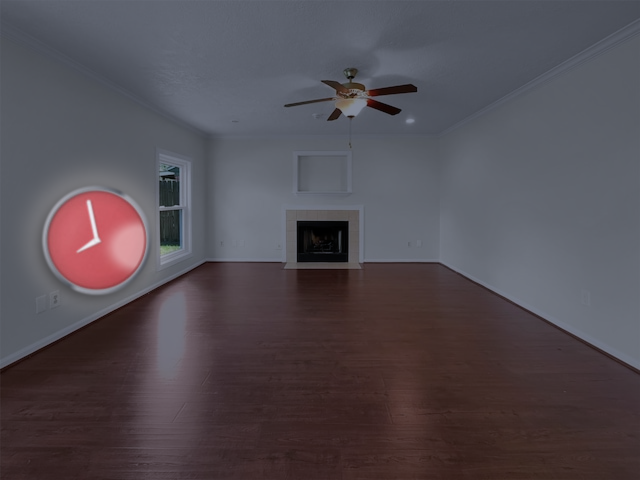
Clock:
{"hour": 7, "minute": 58}
